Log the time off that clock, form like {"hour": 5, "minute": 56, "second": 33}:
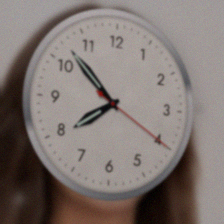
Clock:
{"hour": 7, "minute": 52, "second": 20}
